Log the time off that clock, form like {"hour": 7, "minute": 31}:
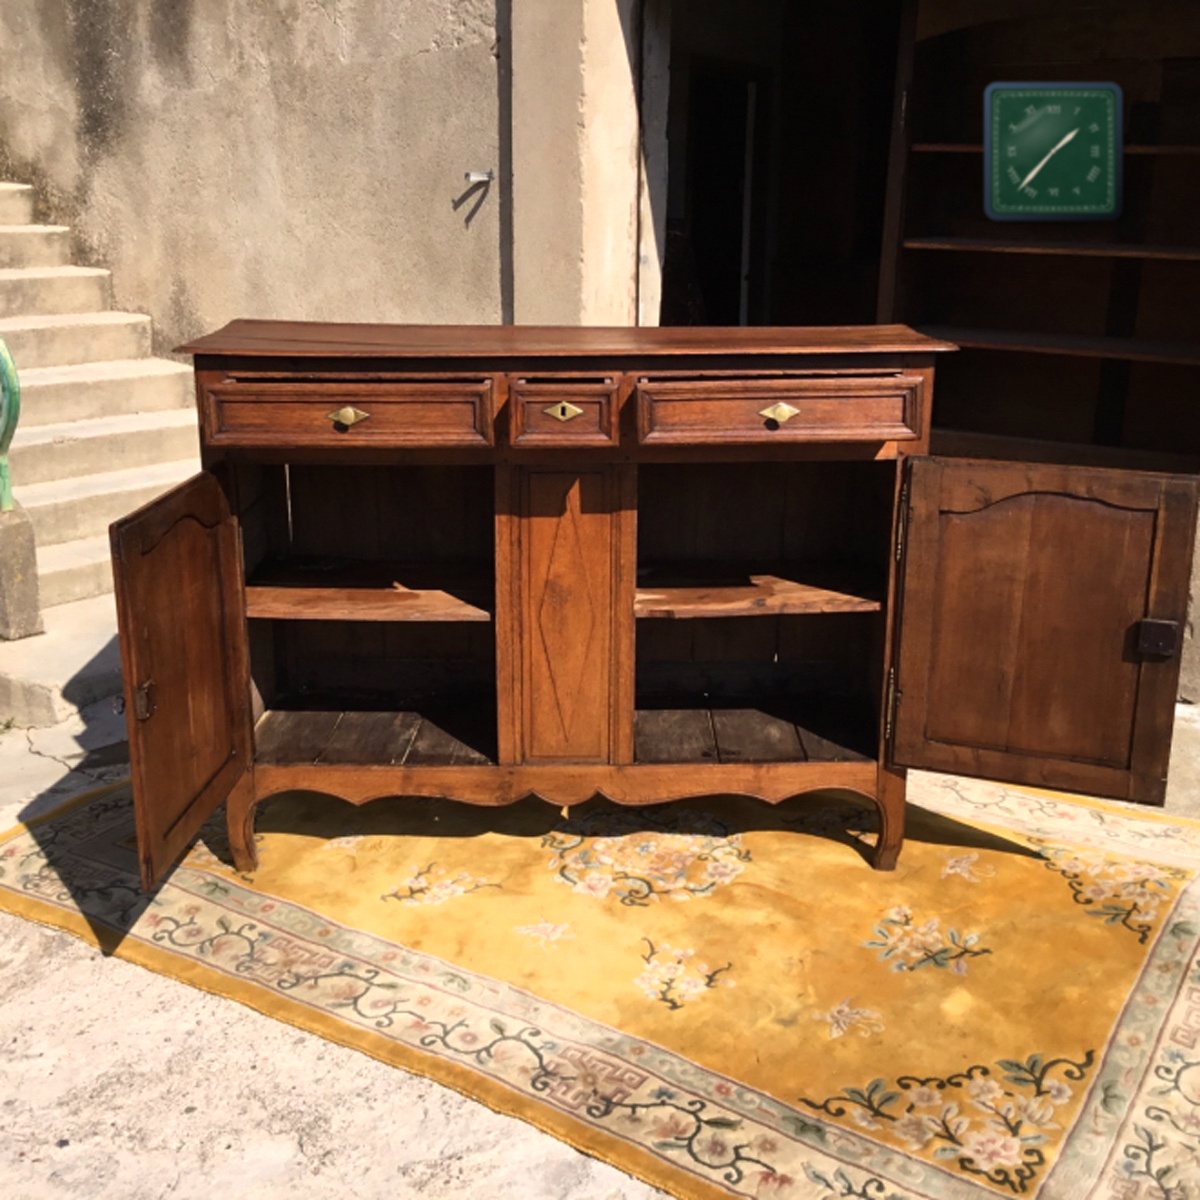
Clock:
{"hour": 1, "minute": 37}
